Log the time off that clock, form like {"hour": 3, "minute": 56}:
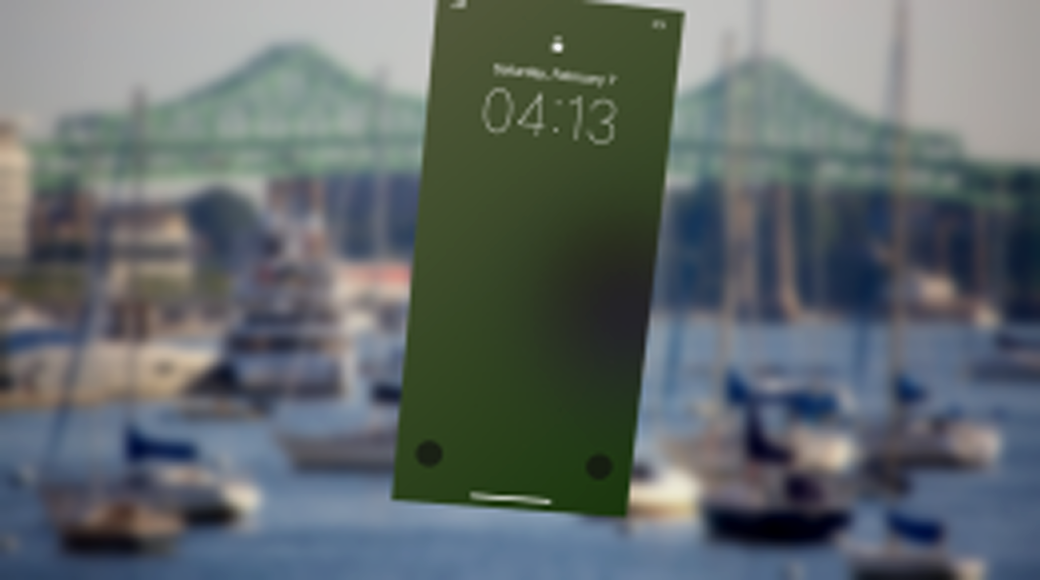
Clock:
{"hour": 4, "minute": 13}
